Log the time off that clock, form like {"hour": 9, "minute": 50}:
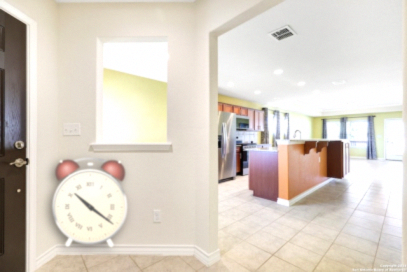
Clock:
{"hour": 10, "minute": 21}
